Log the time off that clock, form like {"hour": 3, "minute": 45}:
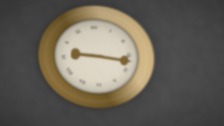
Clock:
{"hour": 9, "minute": 17}
